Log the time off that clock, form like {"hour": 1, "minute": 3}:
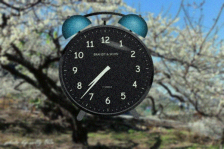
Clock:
{"hour": 7, "minute": 37}
